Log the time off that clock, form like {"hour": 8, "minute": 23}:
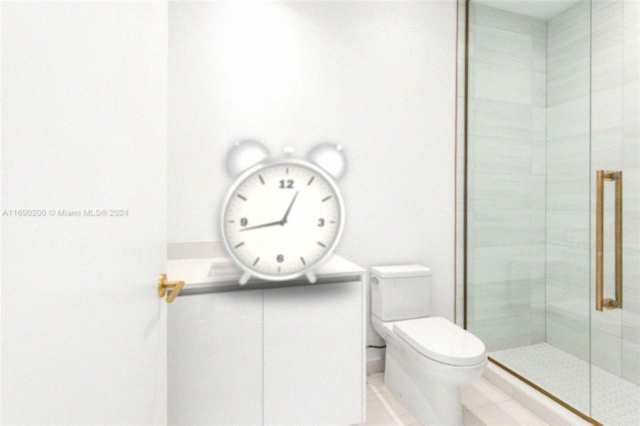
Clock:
{"hour": 12, "minute": 43}
